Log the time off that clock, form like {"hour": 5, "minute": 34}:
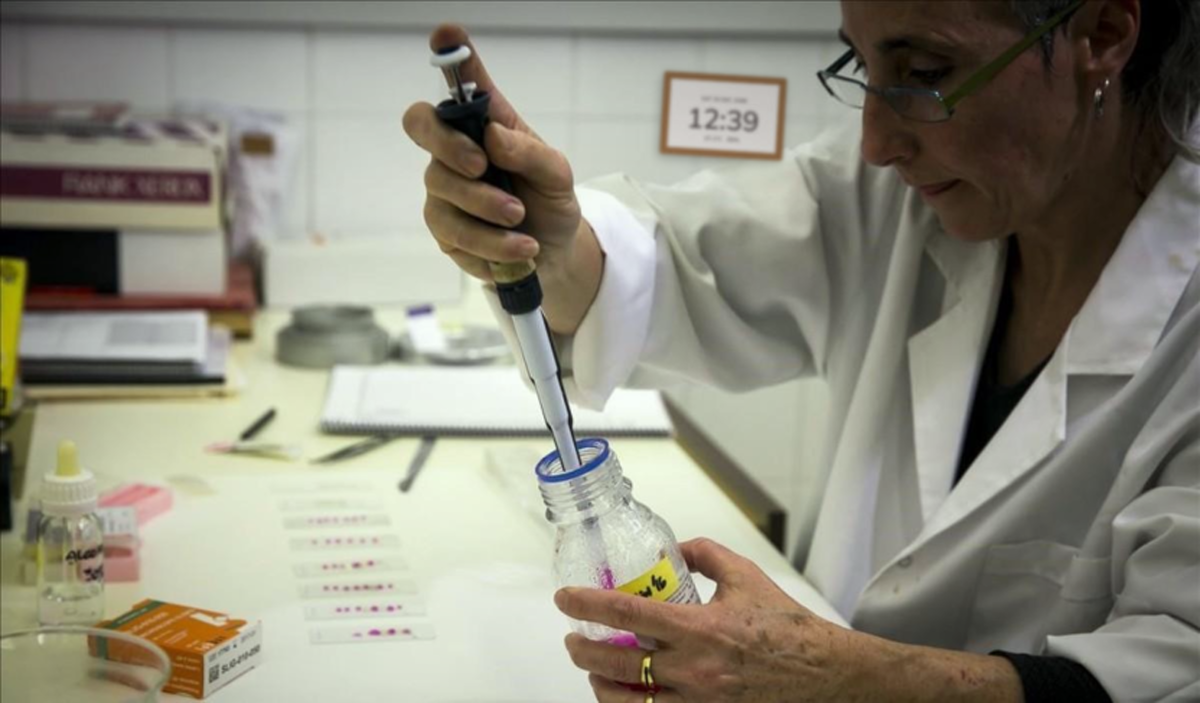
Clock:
{"hour": 12, "minute": 39}
